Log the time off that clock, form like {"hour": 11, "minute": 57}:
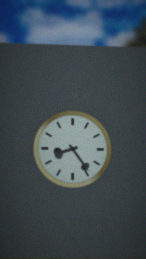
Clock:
{"hour": 8, "minute": 24}
